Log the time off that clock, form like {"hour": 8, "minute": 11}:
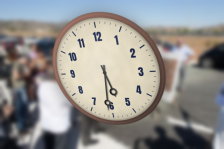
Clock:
{"hour": 5, "minute": 31}
